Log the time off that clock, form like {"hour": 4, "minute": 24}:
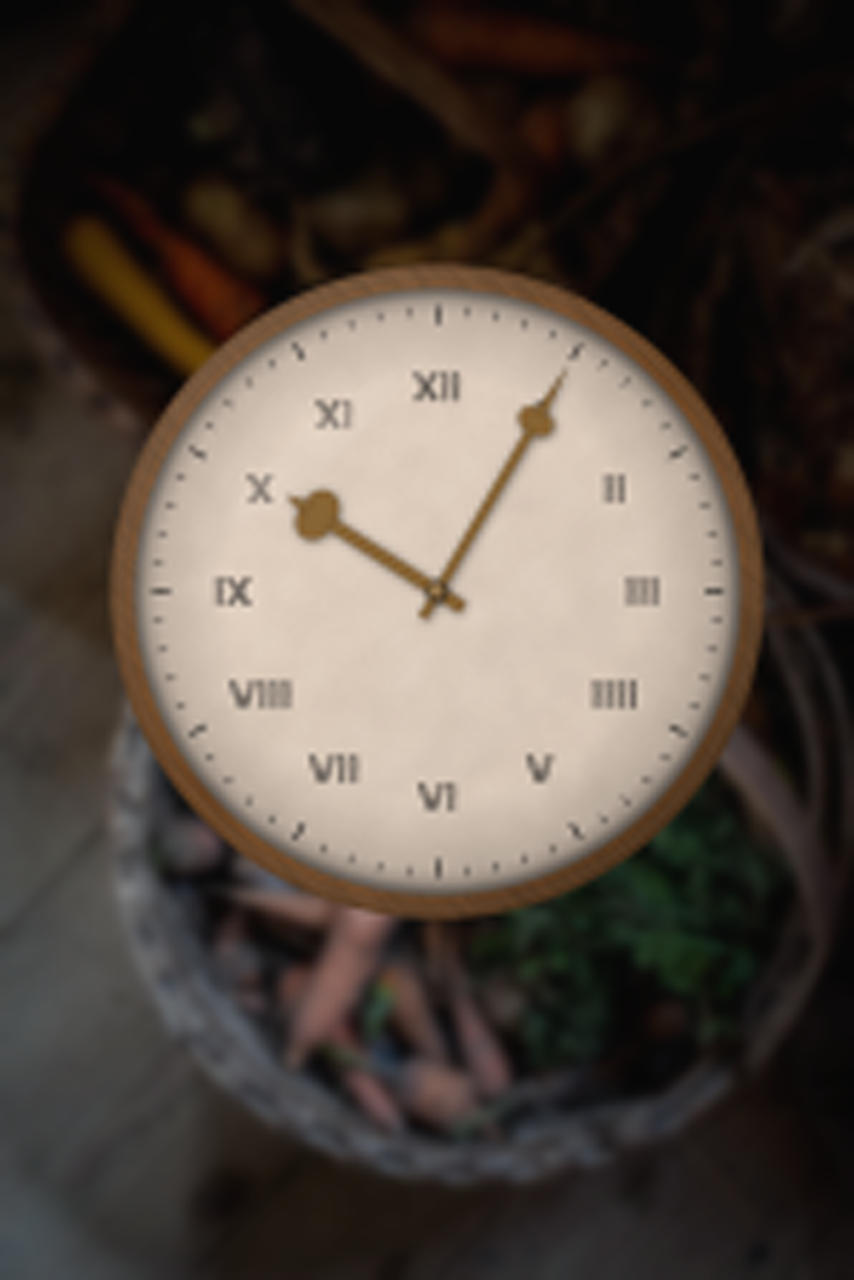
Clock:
{"hour": 10, "minute": 5}
